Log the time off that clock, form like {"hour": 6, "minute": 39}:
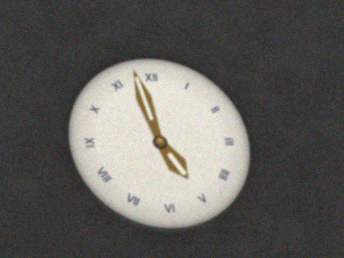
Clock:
{"hour": 4, "minute": 58}
